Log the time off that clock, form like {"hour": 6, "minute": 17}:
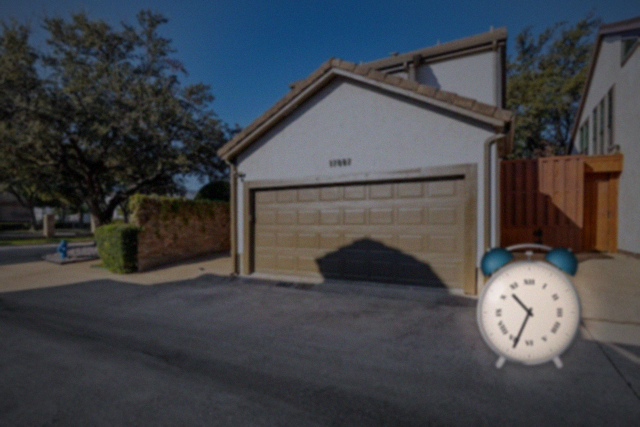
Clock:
{"hour": 10, "minute": 34}
